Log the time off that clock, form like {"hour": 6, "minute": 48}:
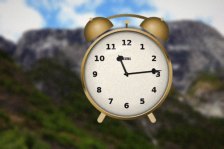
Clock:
{"hour": 11, "minute": 14}
